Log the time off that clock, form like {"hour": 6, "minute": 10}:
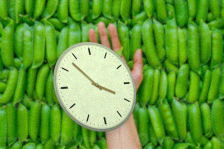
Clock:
{"hour": 3, "minute": 53}
